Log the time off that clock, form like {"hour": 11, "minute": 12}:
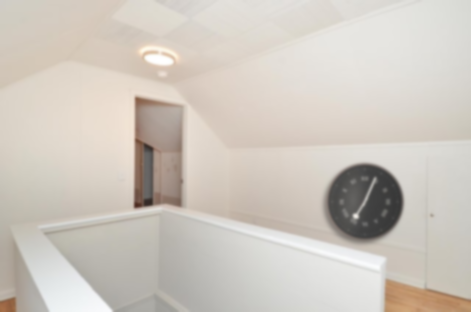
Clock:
{"hour": 7, "minute": 4}
